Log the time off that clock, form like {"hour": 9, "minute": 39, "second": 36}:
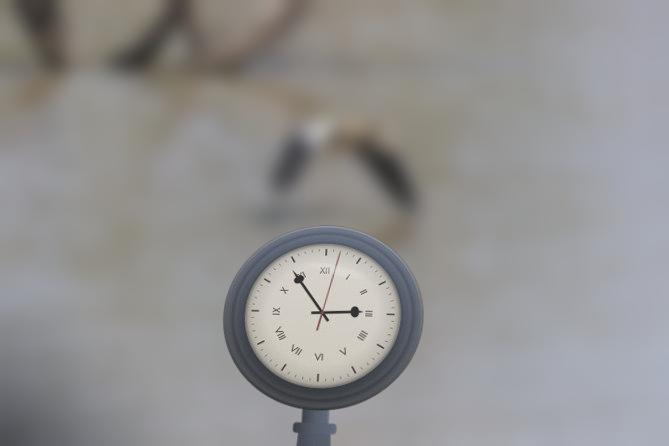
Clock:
{"hour": 2, "minute": 54, "second": 2}
